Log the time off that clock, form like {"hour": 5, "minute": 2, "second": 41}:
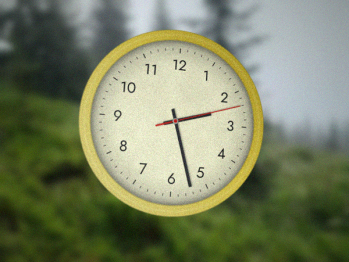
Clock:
{"hour": 2, "minute": 27, "second": 12}
